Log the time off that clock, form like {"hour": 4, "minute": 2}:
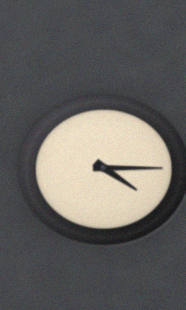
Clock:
{"hour": 4, "minute": 15}
